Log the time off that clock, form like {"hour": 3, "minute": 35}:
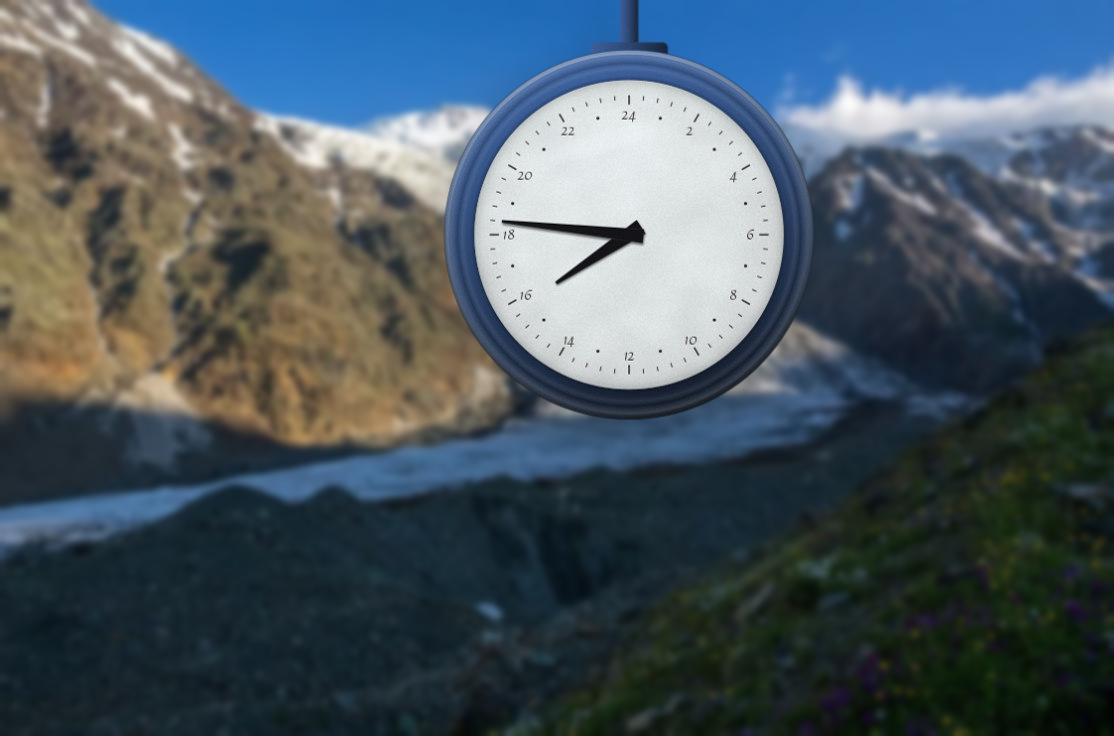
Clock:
{"hour": 15, "minute": 46}
